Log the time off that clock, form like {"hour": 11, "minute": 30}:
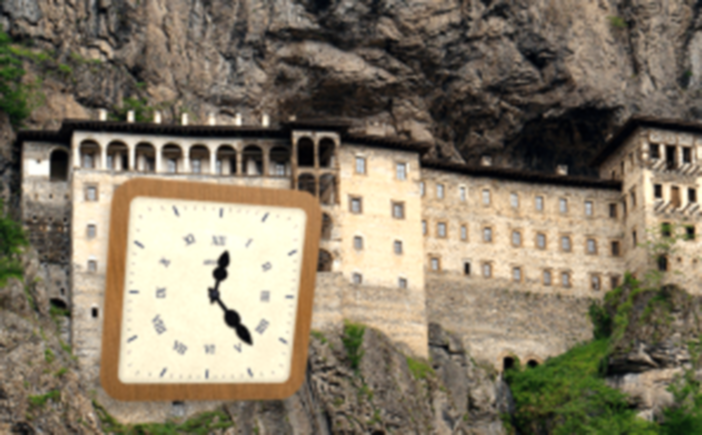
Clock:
{"hour": 12, "minute": 23}
